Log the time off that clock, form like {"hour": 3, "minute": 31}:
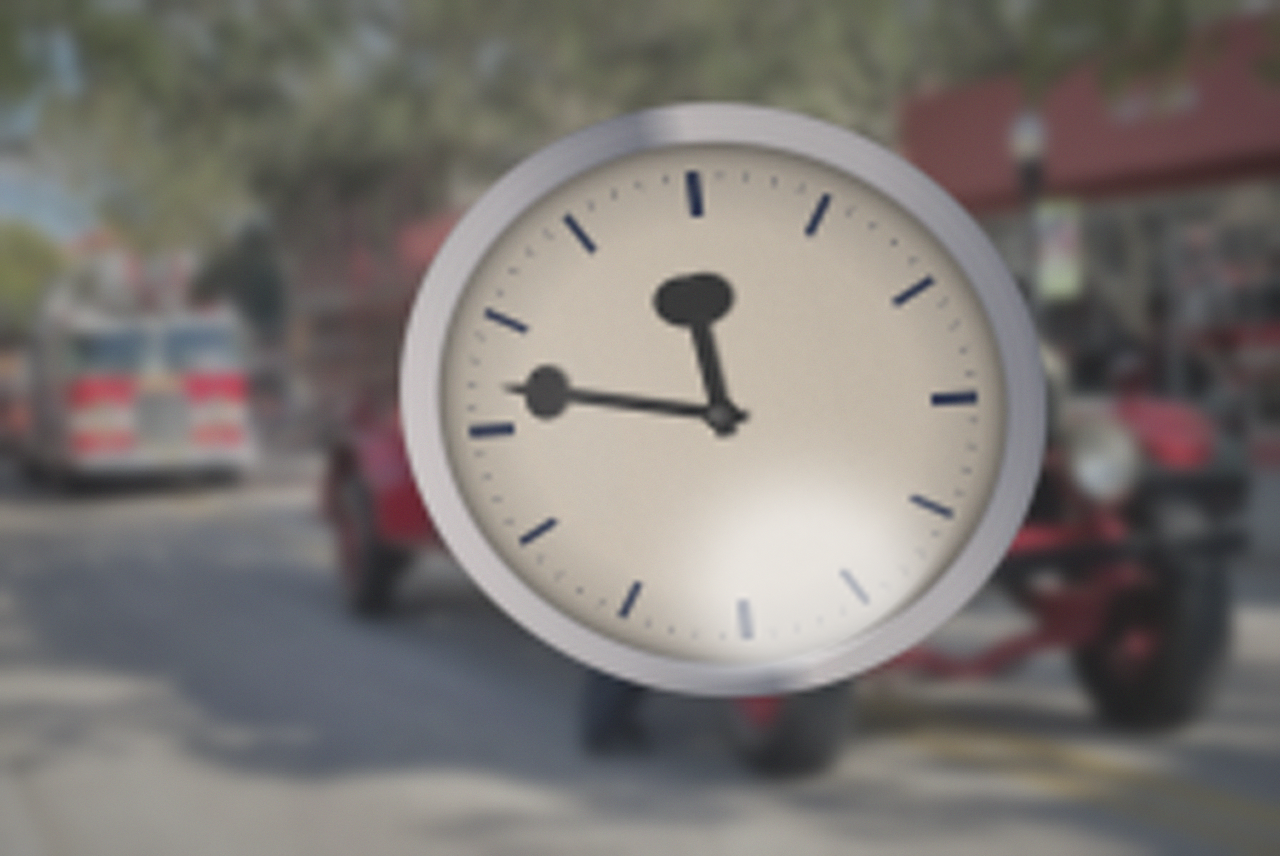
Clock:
{"hour": 11, "minute": 47}
